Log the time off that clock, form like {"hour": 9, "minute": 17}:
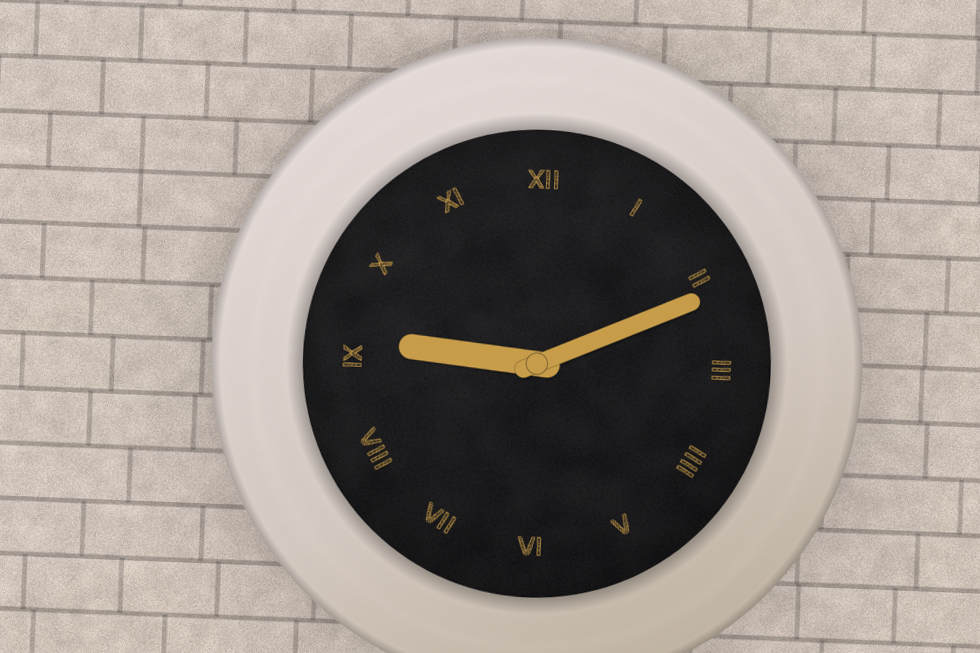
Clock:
{"hour": 9, "minute": 11}
